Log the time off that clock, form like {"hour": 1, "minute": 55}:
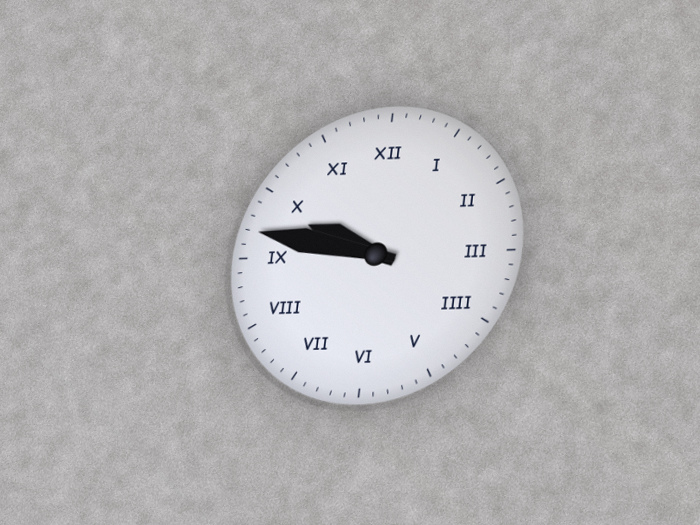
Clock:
{"hour": 9, "minute": 47}
